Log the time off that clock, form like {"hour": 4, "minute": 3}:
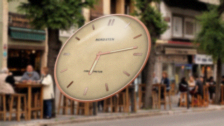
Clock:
{"hour": 6, "minute": 13}
